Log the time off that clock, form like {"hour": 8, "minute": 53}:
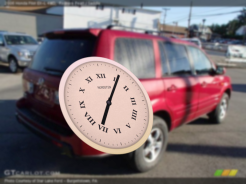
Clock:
{"hour": 7, "minute": 6}
